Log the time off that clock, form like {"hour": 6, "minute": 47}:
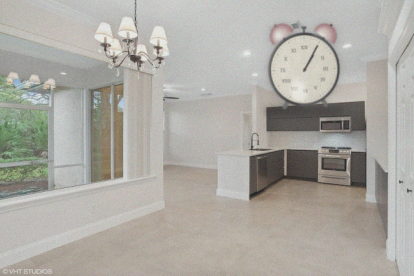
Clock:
{"hour": 1, "minute": 5}
